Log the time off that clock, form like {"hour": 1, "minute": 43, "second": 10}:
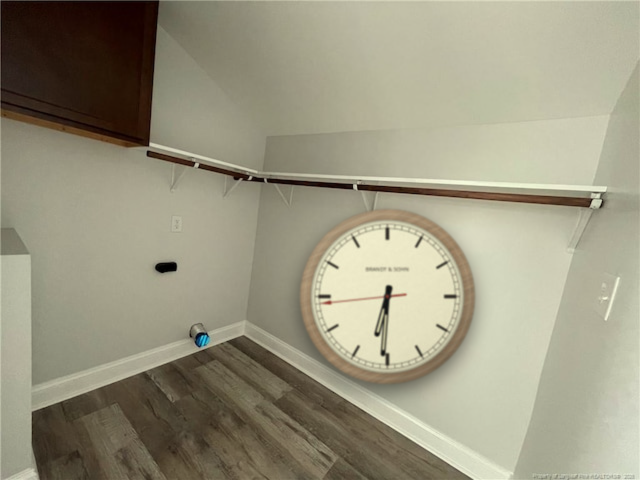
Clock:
{"hour": 6, "minute": 30, "second": 44}
